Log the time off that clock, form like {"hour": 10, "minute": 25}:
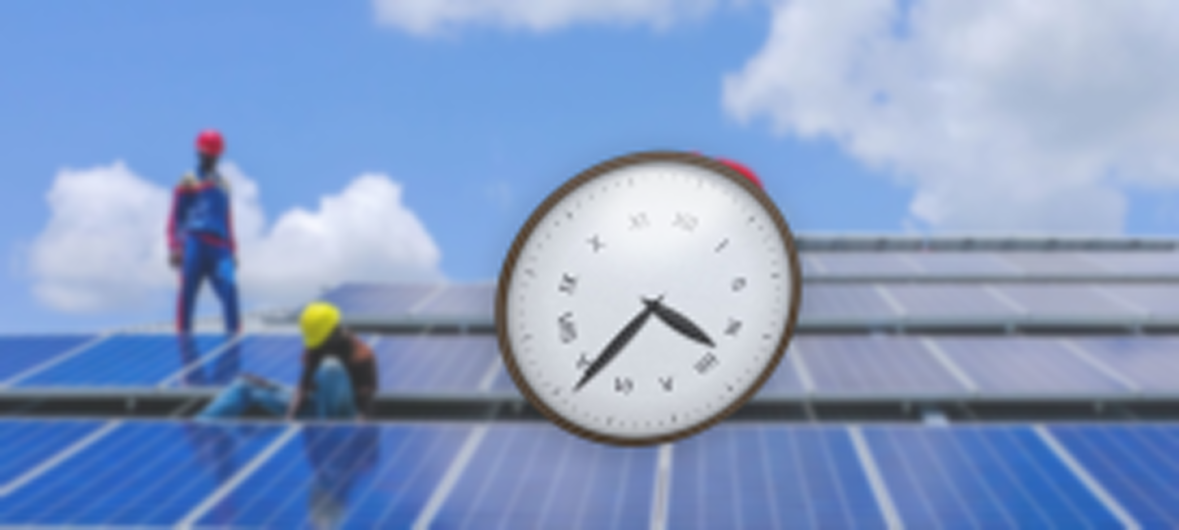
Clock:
{"hour": 3, "minute": 34}
